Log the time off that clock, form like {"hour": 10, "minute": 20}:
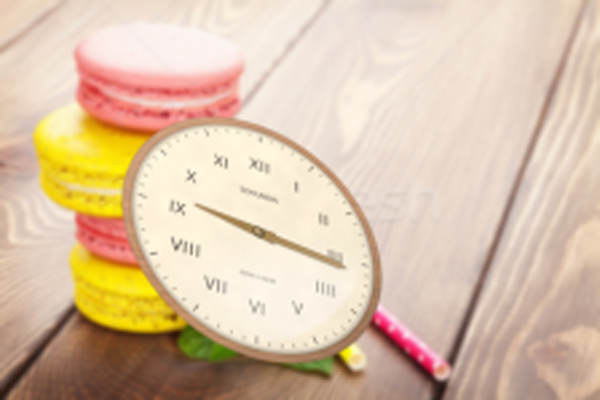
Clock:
{"hour": 9, "minute": 16}
